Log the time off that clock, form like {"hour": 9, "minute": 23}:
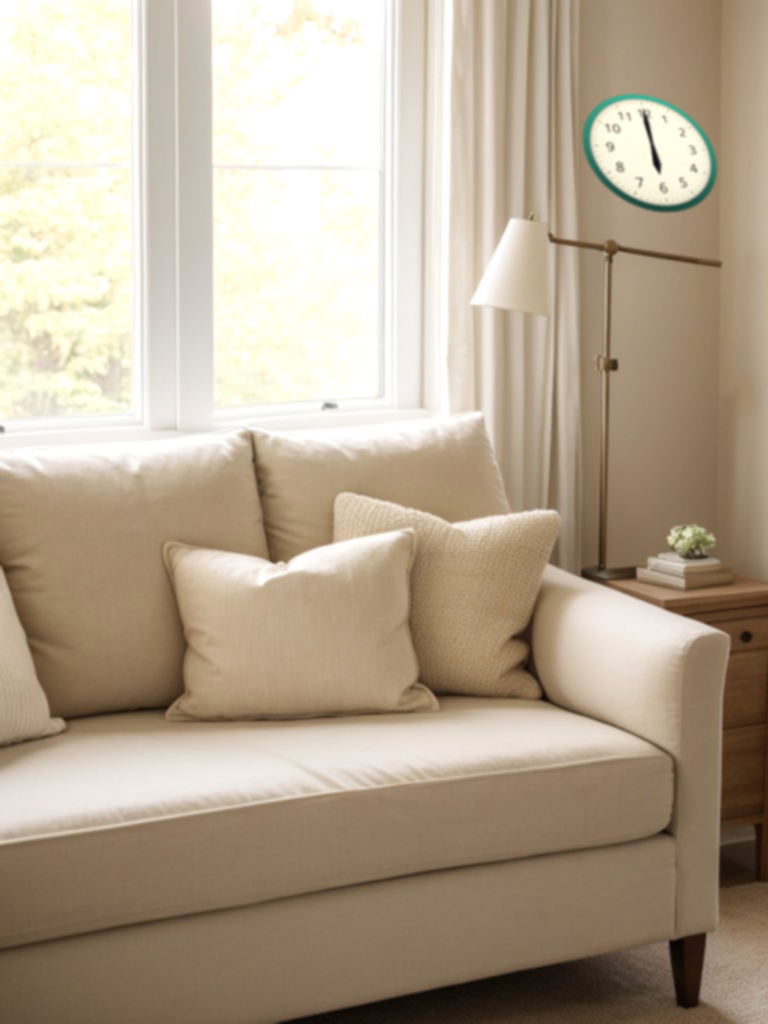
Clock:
{"hour": 6, "minute": 0}
